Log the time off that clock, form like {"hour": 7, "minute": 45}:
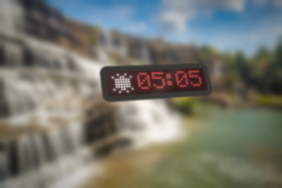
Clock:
{"hour": 5, "minute": 5}
